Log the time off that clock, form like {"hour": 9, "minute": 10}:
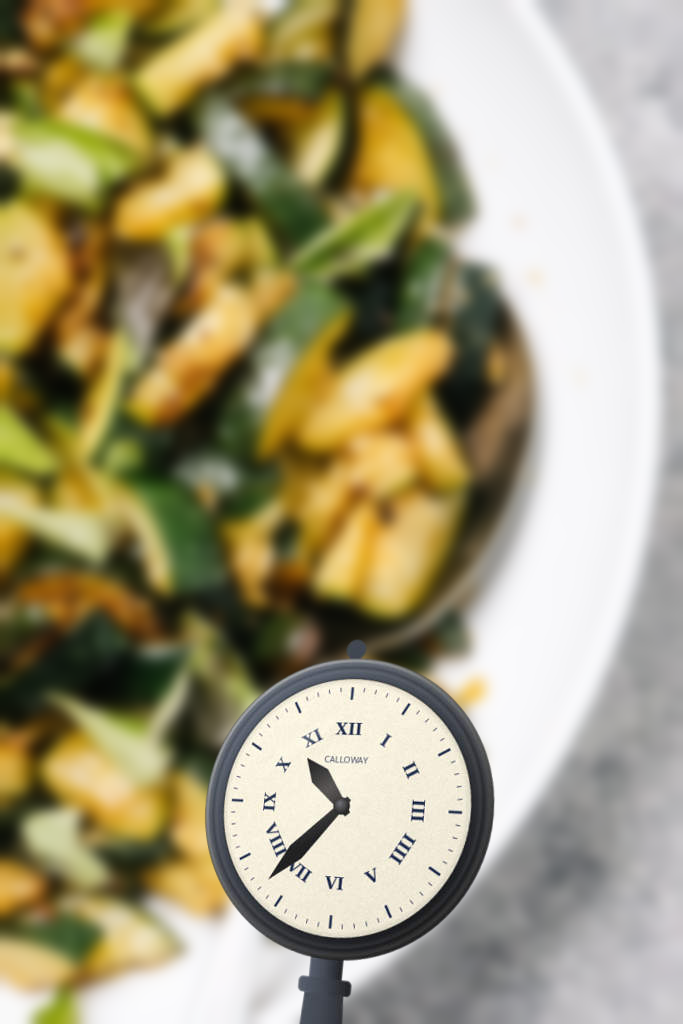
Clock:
{"hour": 10, "minute": 37}
